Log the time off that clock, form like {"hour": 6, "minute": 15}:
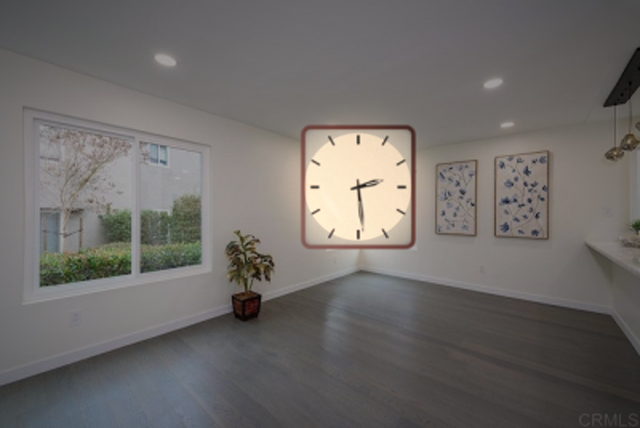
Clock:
{"hour": 2, "minute": 29}
